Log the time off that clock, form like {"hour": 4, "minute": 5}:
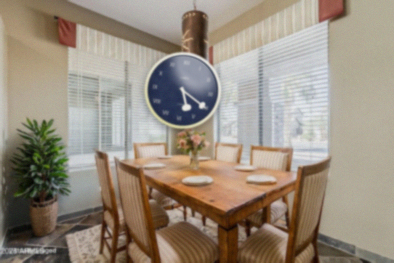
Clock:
{"hour": 5, "minute": 20}
